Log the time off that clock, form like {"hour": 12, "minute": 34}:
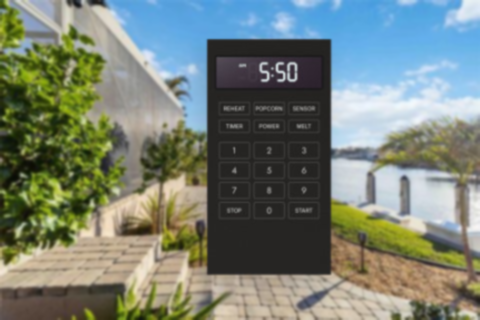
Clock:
{"hour": 5, "minute": 50}
